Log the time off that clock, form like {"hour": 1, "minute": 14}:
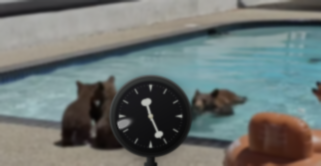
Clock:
{"hour": 11, "minute": 26}
